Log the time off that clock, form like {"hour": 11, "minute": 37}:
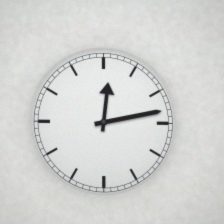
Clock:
{"hour": 12, "minute": 13}
